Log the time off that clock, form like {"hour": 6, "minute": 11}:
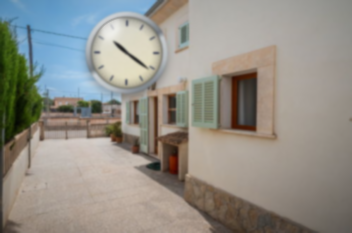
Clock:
{"hour": 10, "minute": 21}
